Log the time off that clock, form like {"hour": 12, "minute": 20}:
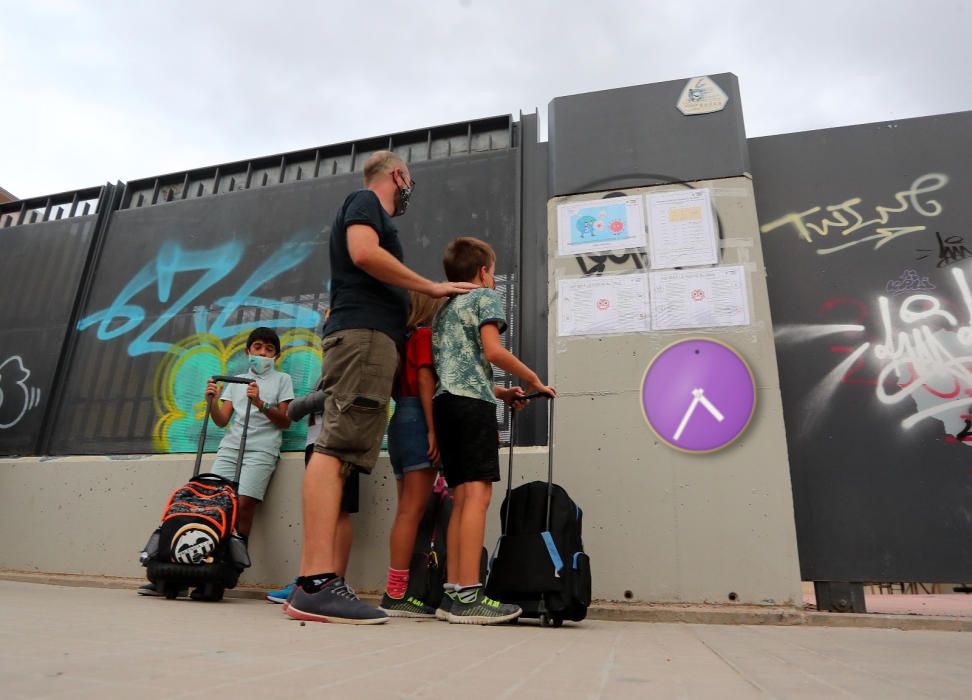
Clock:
{"hour": 4, "minute": 35}
